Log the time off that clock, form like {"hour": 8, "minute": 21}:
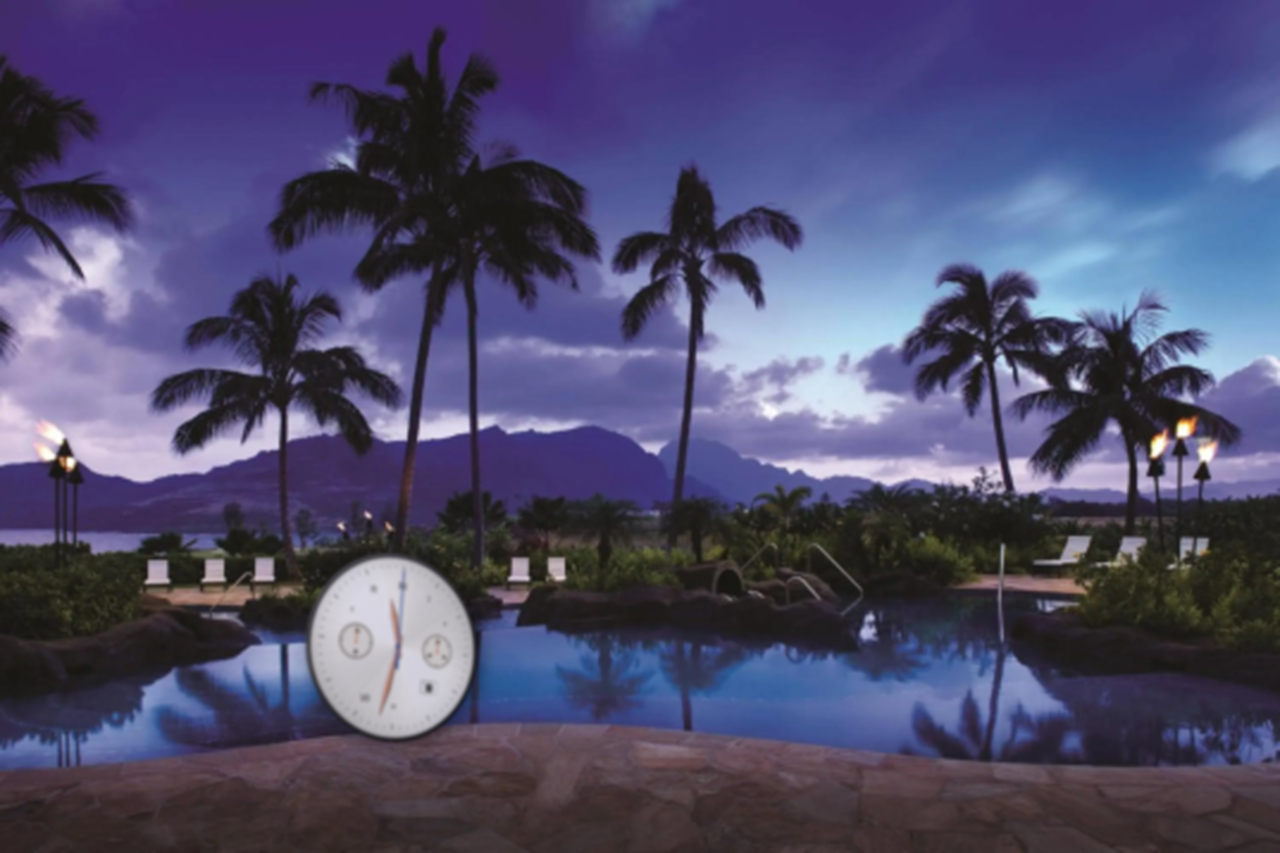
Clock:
{"hour": 11, "minute": 32}
